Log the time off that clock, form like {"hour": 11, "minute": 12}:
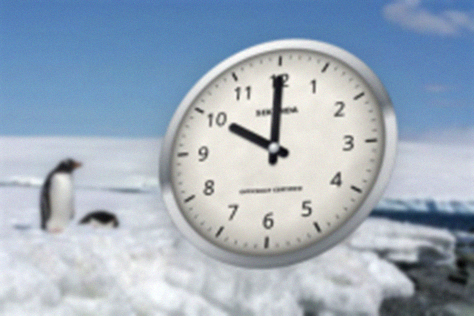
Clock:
{"hour": 10, "minute": 0}
